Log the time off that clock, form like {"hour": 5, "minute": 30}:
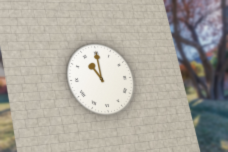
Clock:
{"hour": 11, "minute": 0}
